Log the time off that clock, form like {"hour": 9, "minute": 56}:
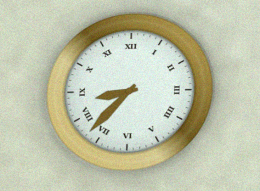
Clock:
{"hour": 8, "minute": 37}
